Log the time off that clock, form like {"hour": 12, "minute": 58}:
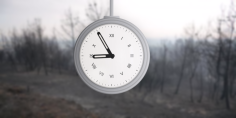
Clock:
{"hour": 8, "minute": 55}
